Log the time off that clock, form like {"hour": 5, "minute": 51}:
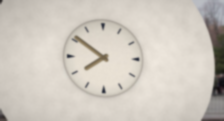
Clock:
{"hour": 7, "minute": 51}
